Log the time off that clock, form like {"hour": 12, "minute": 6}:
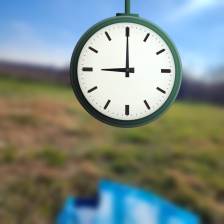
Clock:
{"hour": 9, "minute": 0}
